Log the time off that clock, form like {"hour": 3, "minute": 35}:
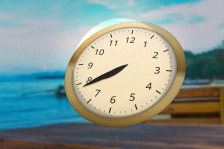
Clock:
{"hour": 7, "minute": 39}
